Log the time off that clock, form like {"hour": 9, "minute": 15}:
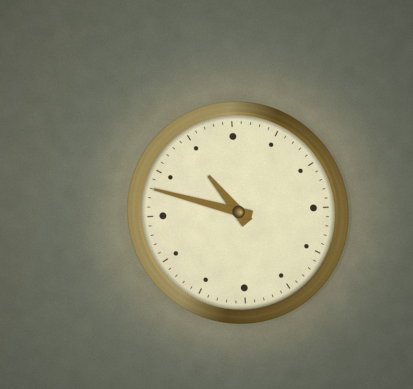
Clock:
{"hour": 10, "minute": 48}
